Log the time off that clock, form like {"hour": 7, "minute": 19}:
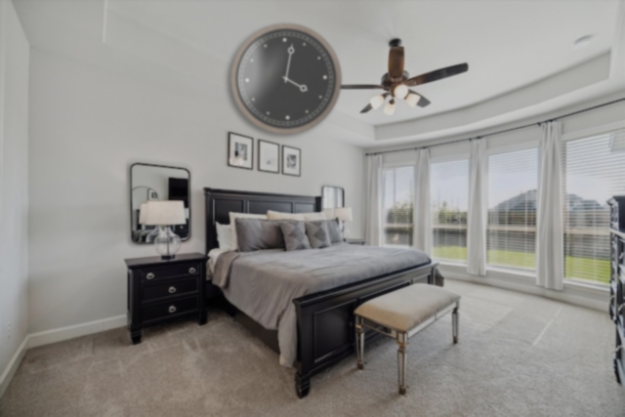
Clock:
{"hour": 4, "minute": 2}
